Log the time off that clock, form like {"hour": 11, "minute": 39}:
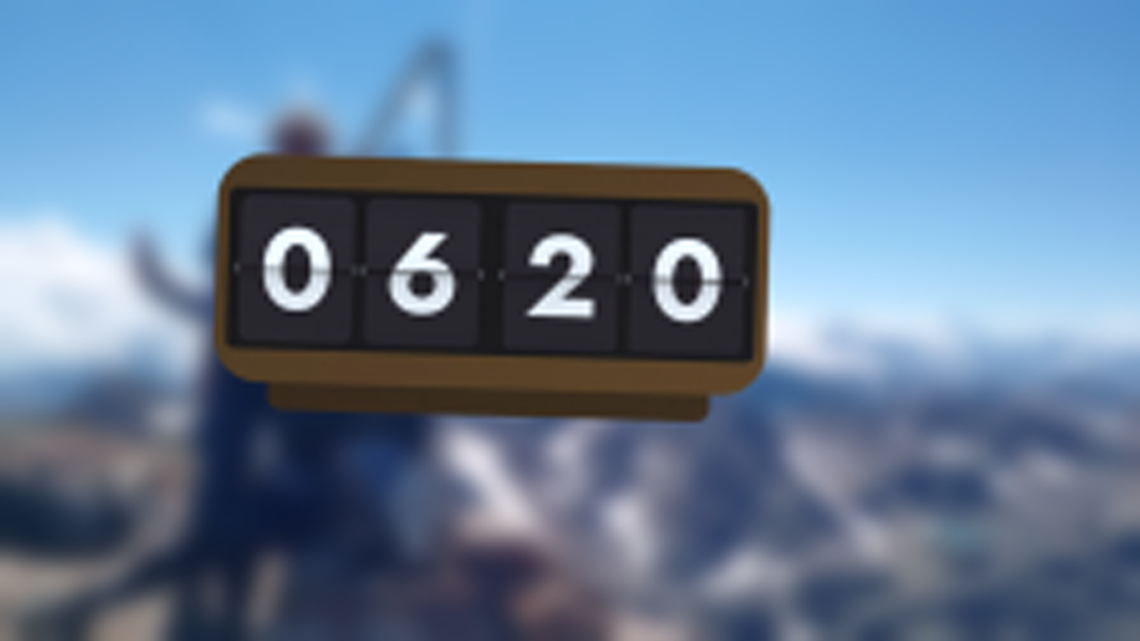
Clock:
{"hour": 6, "minute": 20}
